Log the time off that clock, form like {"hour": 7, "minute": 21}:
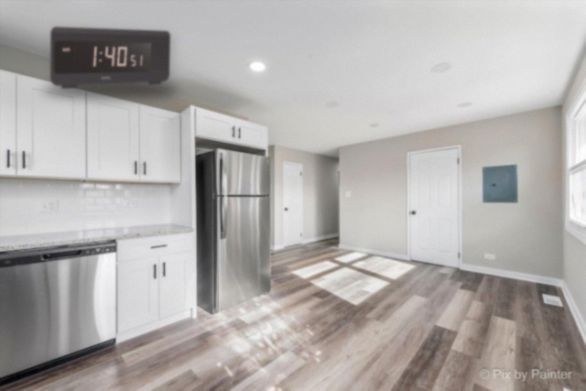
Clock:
{"hour": 1, "minute": 40}
